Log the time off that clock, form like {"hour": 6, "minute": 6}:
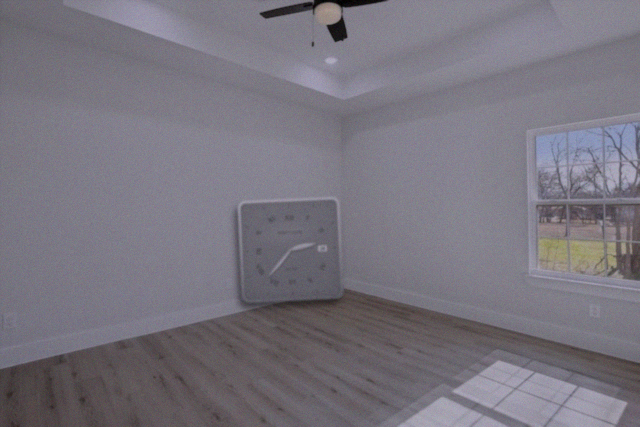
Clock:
{"hour": 2, "minute": 37}
